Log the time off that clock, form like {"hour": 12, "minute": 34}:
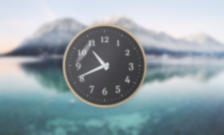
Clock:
{"hour": 10, "minute": 41}
